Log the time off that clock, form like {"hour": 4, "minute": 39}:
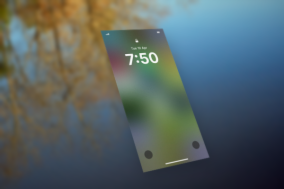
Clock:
{"hour": 7, "minute": 50}
